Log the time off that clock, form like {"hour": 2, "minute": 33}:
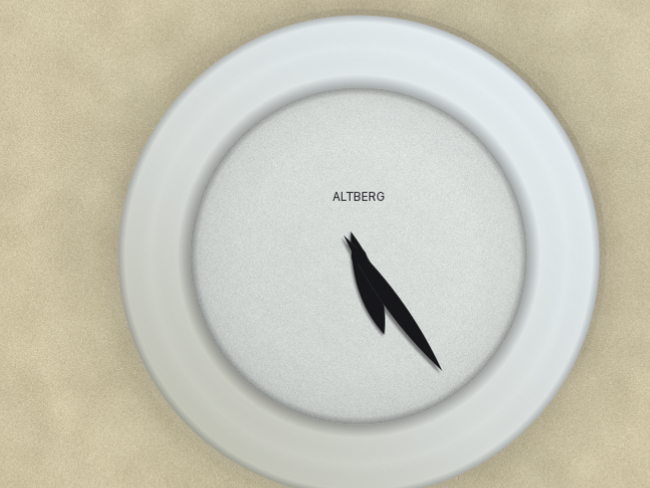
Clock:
{"hour": 5, "minute": 24}
